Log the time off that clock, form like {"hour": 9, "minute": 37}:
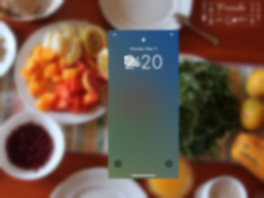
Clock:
{"hour": 2, "minute": 20}
